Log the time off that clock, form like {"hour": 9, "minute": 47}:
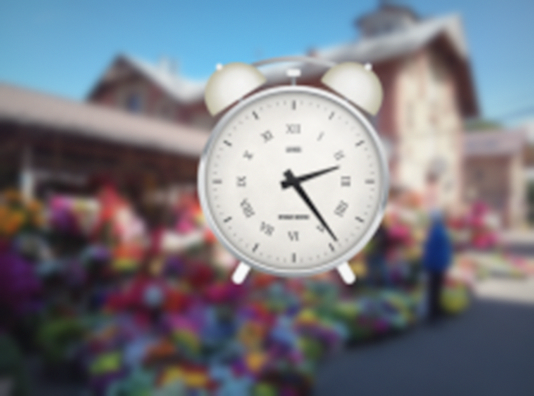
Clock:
{"hour": 2, "minute": 24}
